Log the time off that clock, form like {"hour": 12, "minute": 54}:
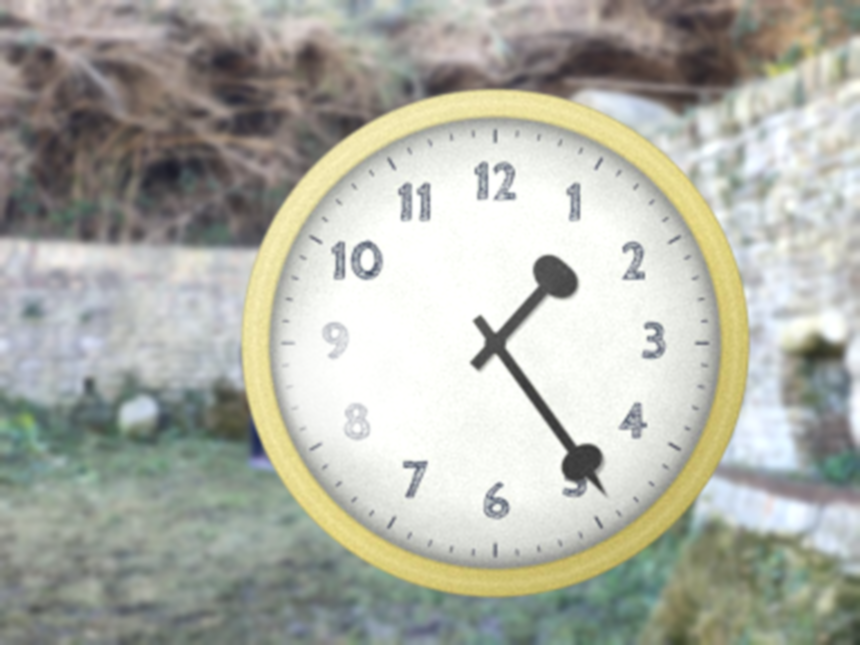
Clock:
{"hour": 1, "minute": 24}
